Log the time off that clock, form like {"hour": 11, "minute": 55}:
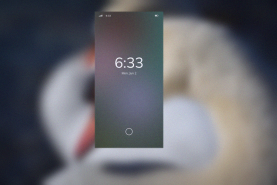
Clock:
{"hour": 6, "minute": 33}
